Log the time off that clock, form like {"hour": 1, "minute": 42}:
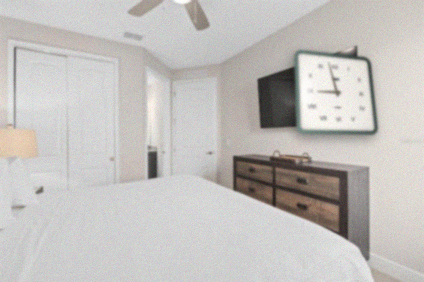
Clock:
{"hour": 8, "minute": 58}
